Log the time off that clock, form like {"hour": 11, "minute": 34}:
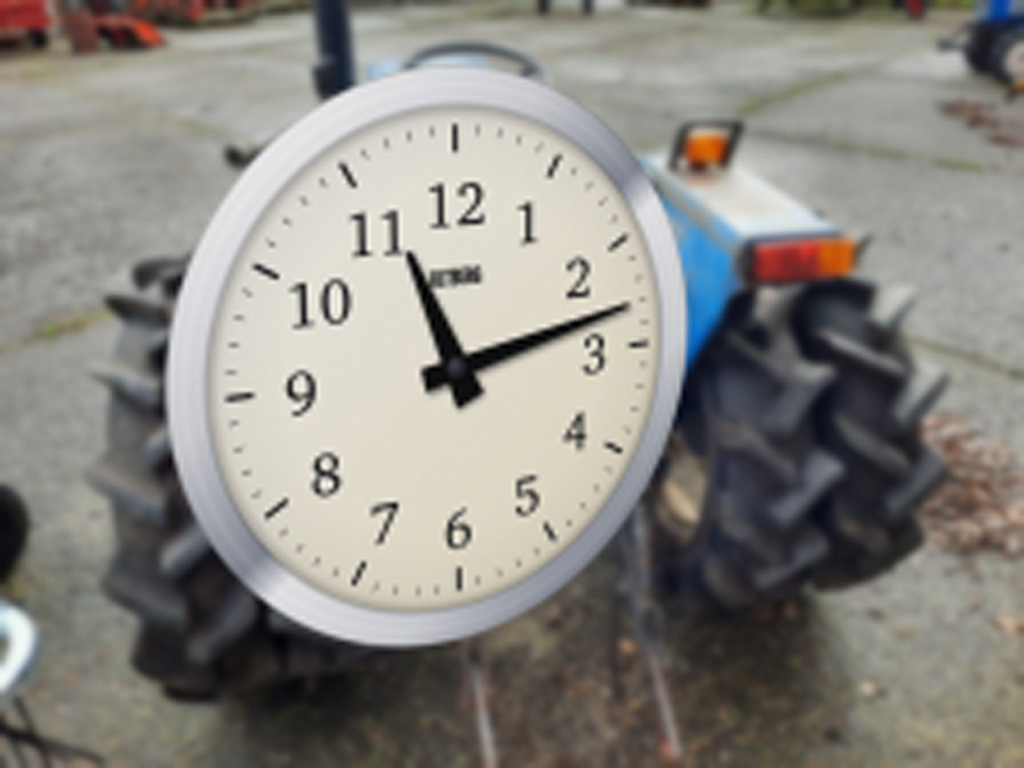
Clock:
{"hour": 11, "minute": 13}
